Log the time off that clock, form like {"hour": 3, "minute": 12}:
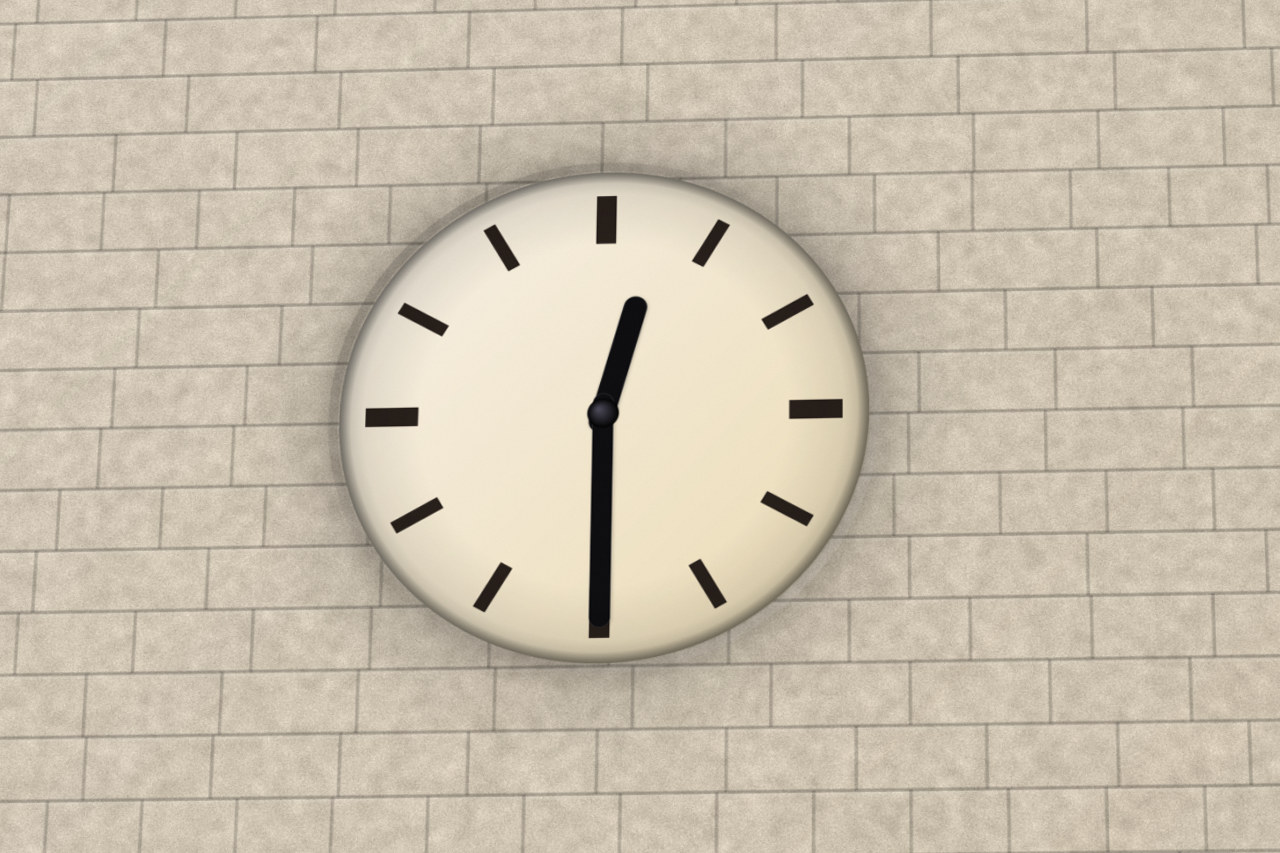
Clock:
{"hour": 12, "minute": 30}
